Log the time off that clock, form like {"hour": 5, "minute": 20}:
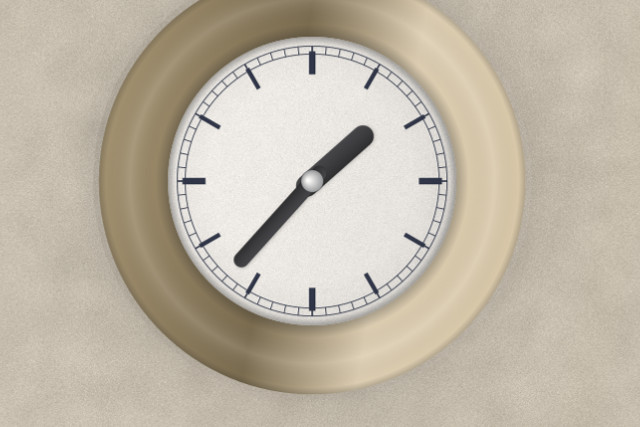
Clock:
{"hour": 1, "minute": 37}
